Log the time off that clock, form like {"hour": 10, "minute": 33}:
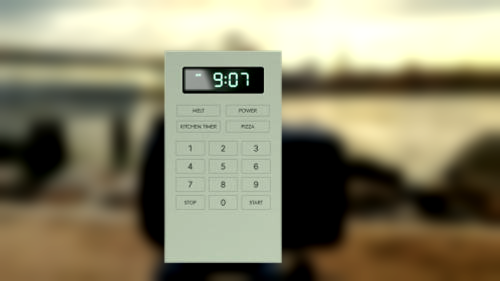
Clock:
{"hour": 9, "minute": 7}
